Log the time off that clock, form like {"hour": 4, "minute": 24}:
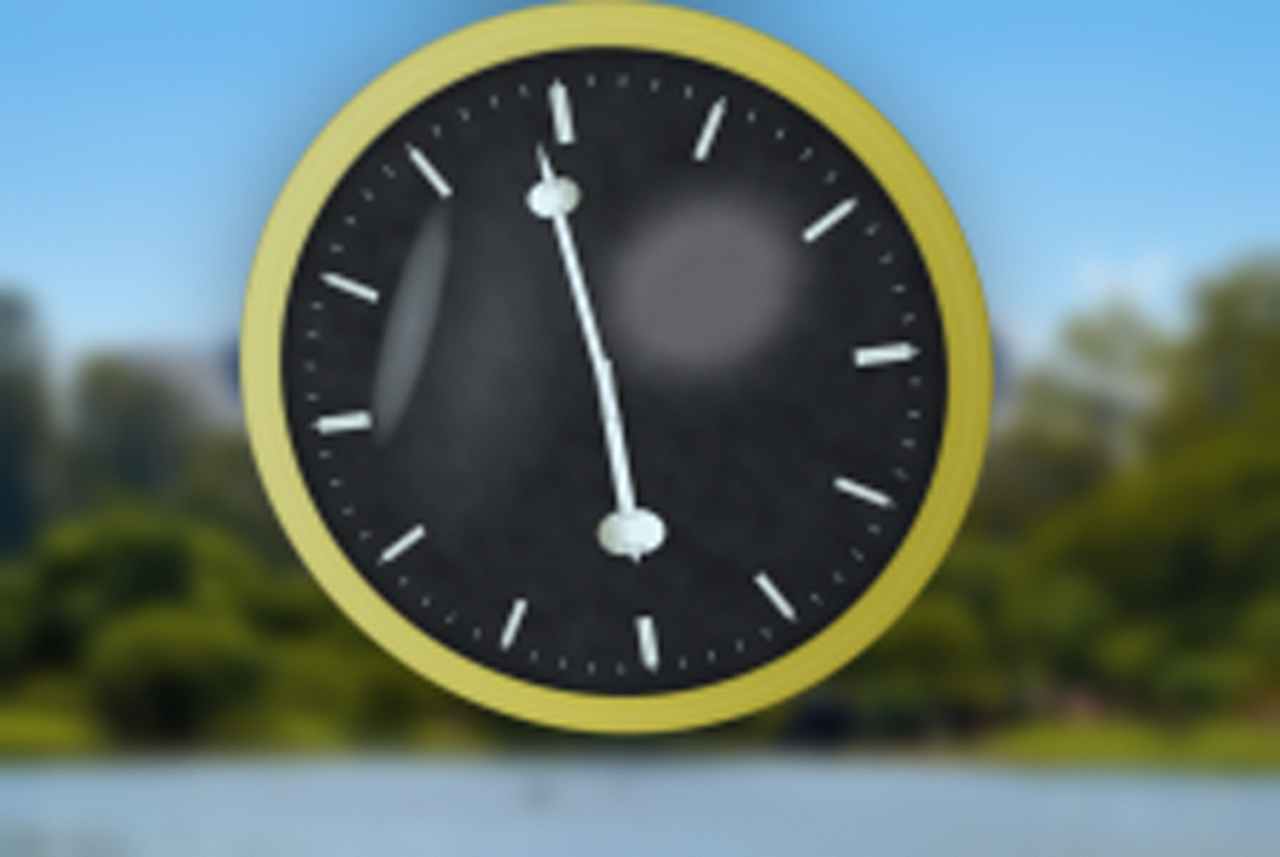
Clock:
{"hour": 5, "minute": 59}
